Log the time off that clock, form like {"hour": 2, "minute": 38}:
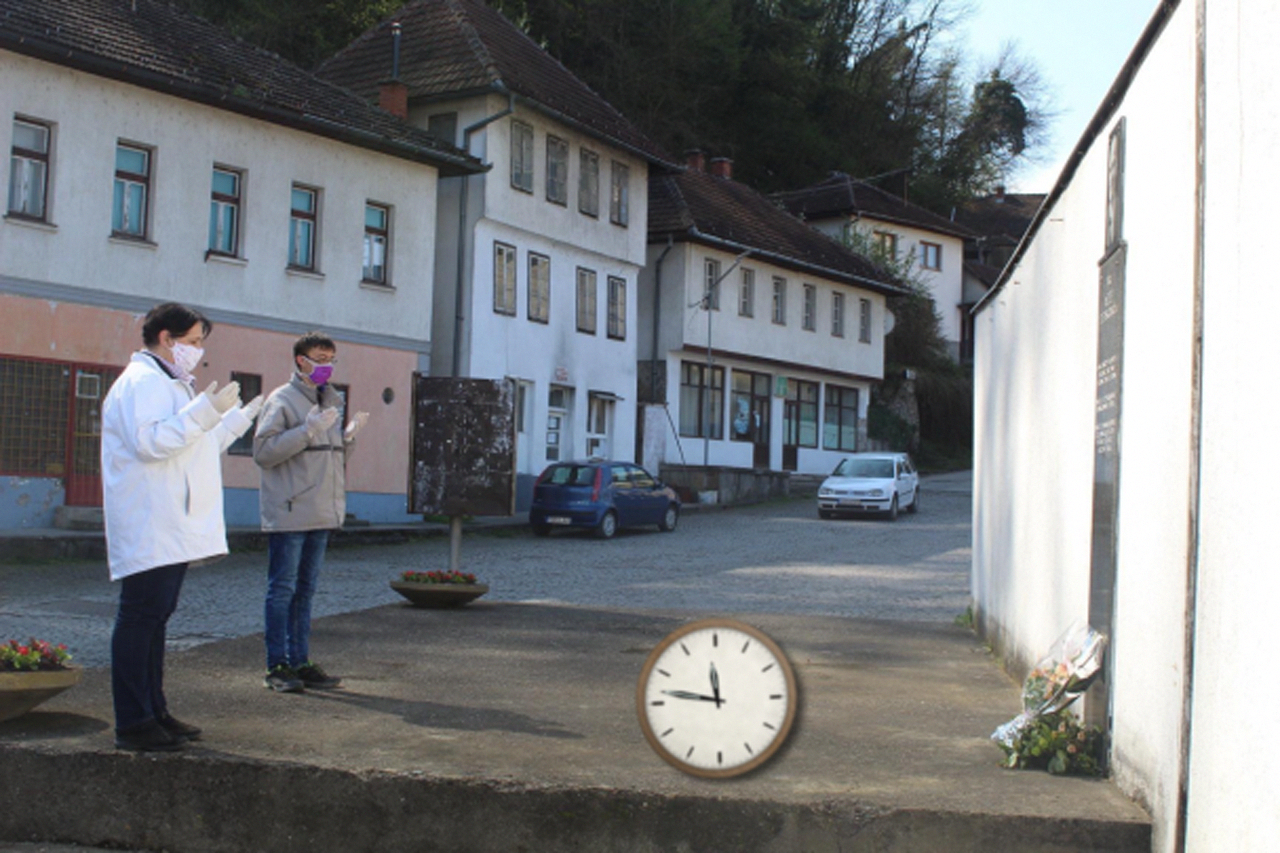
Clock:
{"hour": 11, "minute": 47}
